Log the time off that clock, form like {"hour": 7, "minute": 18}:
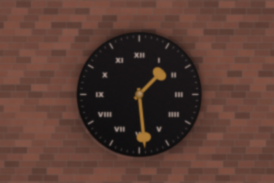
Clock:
{"hour": 1, "minute": 29}
